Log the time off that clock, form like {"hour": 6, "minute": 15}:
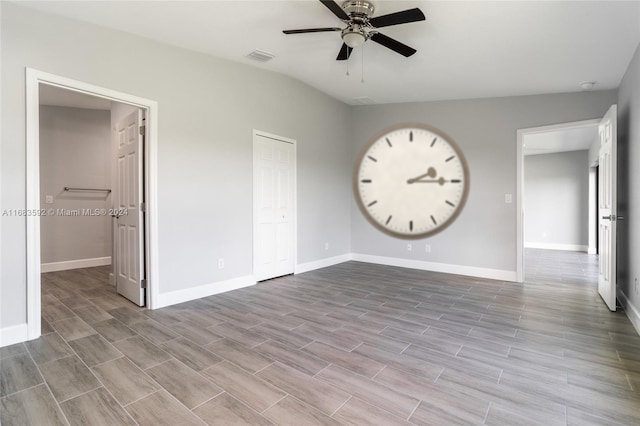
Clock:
{"hour": 2, "minute": 15}
